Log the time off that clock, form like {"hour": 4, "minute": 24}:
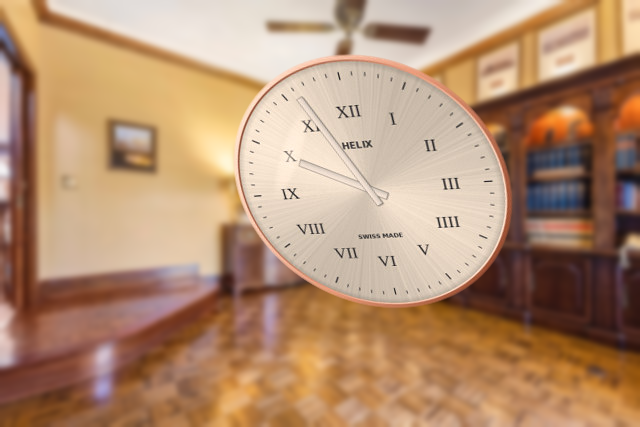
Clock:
{"hour": 9, "minute": 56}
